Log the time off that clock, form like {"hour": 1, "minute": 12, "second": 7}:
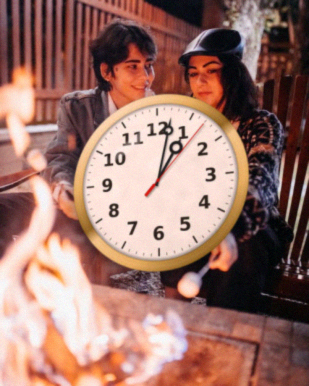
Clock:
{"hour": 1, "minute": 2, "second": 7}
